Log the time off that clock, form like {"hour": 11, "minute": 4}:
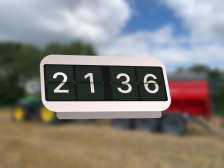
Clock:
{"hour": 21, "minute": 36}
